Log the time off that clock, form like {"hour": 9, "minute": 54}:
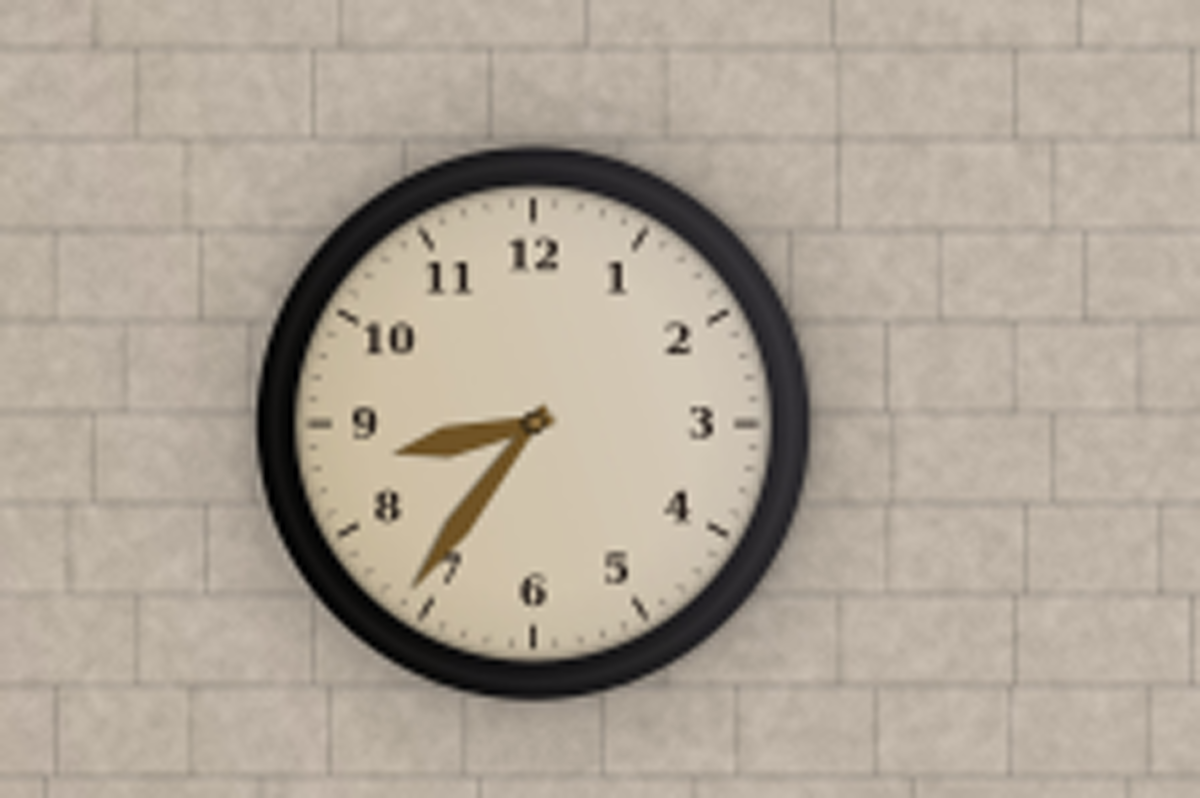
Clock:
{"hour": 8, "minute": 36}
